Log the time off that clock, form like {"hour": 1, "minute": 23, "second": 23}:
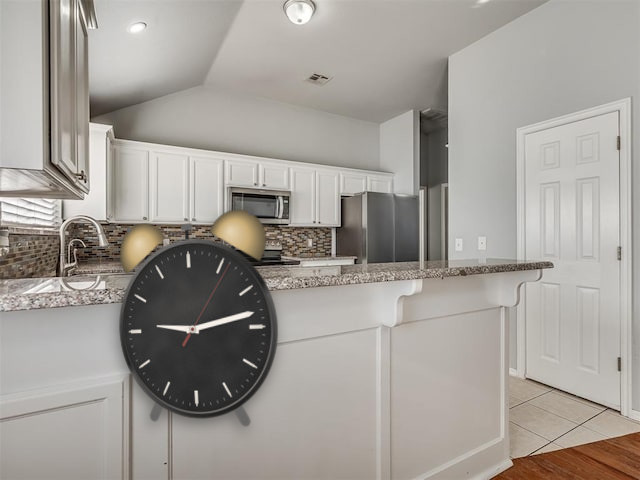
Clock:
{"hour": 9, "minute": 13, "second": 6}
